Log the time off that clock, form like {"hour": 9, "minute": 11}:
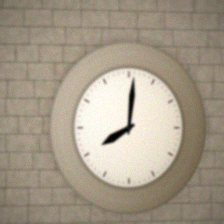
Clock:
{"hour": 8, "minute": 1}
